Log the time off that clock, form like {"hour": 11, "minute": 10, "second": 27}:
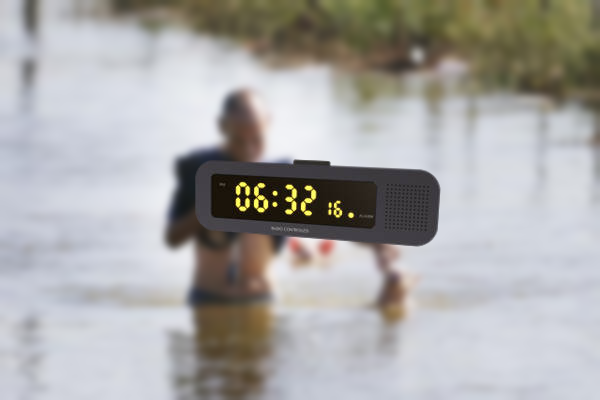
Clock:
{"hour": 6, "minute": 32, "second": 16}
